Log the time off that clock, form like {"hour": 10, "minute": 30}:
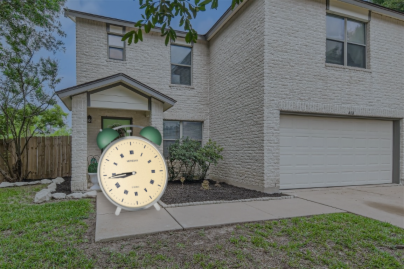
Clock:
{"hour": 8, "minute": 44}
